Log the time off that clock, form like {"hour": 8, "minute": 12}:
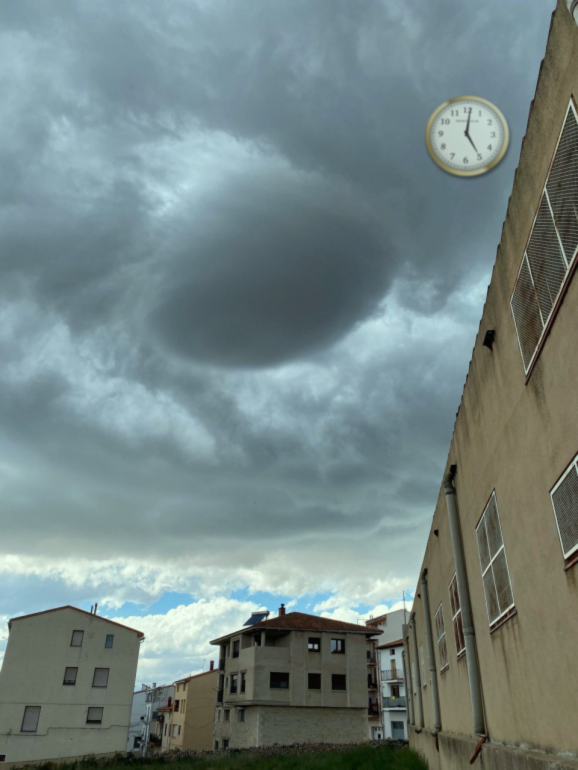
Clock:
{"hour": 5, "minute": 1}
